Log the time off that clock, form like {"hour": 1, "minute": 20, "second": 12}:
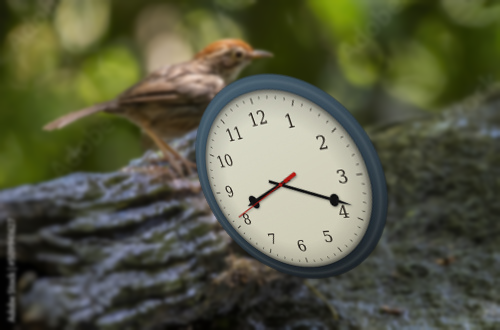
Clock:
{"hour": 8, "minute": 18, "second": 41}
